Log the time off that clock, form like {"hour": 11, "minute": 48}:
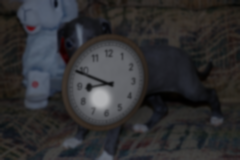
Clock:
{"hour": 8, "minute": 49}
